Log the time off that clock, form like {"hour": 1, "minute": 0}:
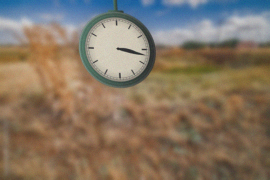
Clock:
{"hour": 3, "minute": 17}
